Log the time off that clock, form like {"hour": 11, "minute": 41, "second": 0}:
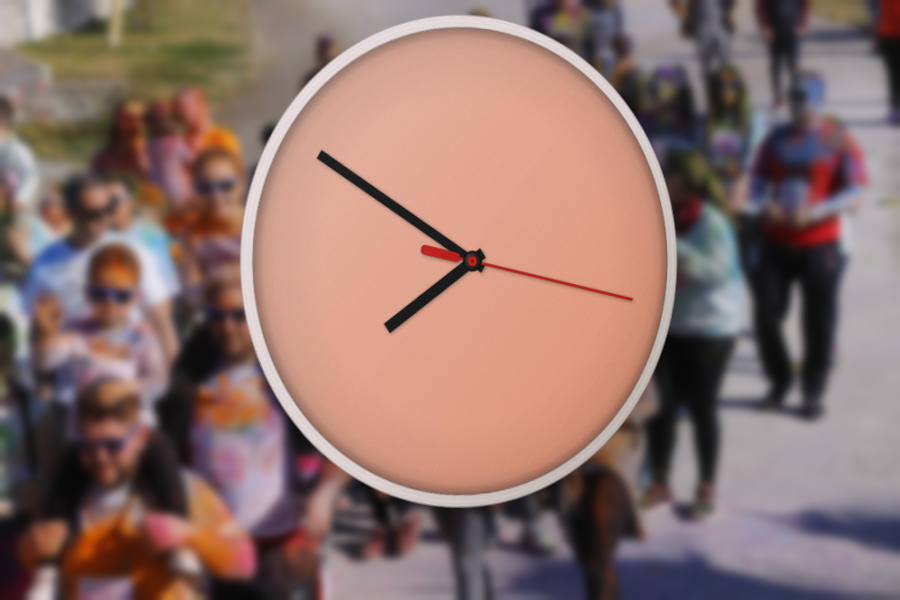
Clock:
{"hour": 7, "minute": 50, "second": 17}
